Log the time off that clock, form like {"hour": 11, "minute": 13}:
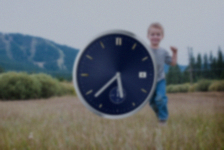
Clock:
{"hour": 5, "minute": 38}
